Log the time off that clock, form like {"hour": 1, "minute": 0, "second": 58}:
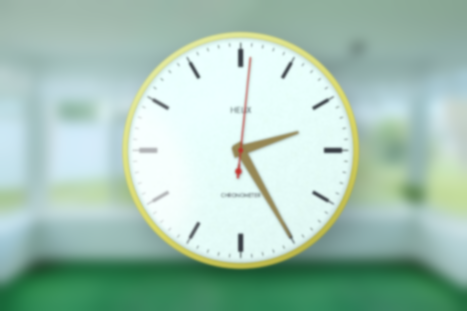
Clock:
{"hour": 2, "minute": 25, "second": 1}
